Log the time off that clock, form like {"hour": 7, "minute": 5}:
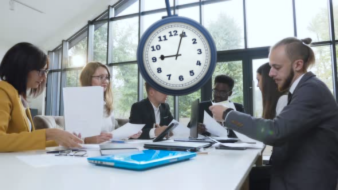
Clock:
{"hour": 9, "minute": 4}
